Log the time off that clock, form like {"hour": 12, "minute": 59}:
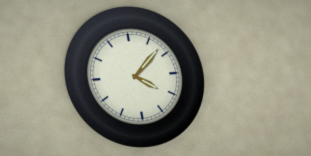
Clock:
{"hour": 4, "minute": 8}
